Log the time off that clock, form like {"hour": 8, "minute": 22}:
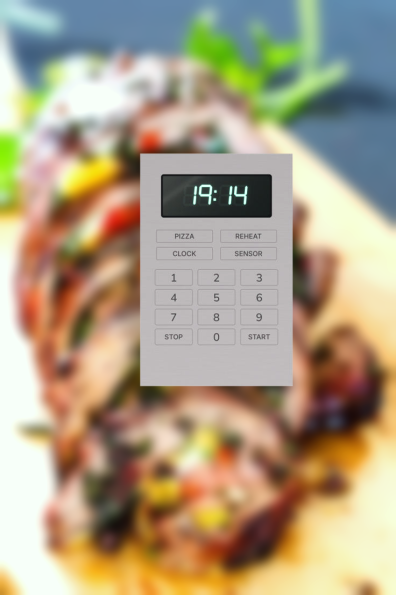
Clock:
{"hour": 19, "minute": 14}
